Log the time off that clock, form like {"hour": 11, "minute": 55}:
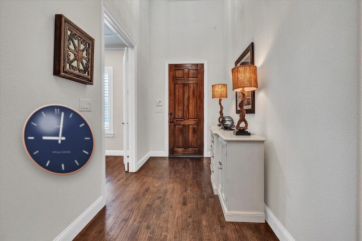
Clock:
{"hour": 9, "minute": 2}
